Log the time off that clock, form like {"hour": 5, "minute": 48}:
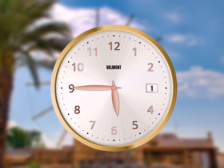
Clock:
{"hour": 5, "minute": 45}
